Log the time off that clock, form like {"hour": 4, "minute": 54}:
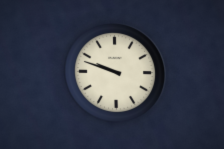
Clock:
{"hour": 9, "minute": 48}
